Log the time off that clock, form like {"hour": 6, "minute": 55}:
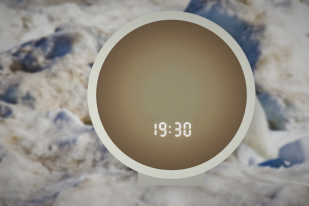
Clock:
{"hour": 19, "minute": 30}
